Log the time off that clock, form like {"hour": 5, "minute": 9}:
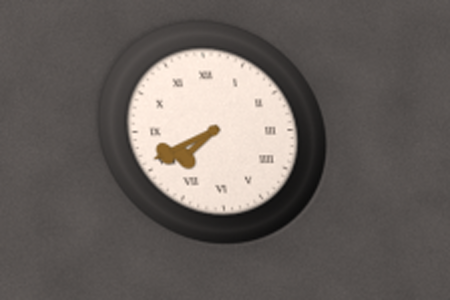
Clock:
{"hour": 7, "minute": 41}
